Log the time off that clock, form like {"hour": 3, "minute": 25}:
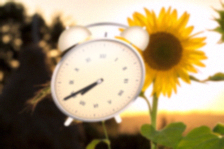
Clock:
{"hour": 7, "minute": 40}
